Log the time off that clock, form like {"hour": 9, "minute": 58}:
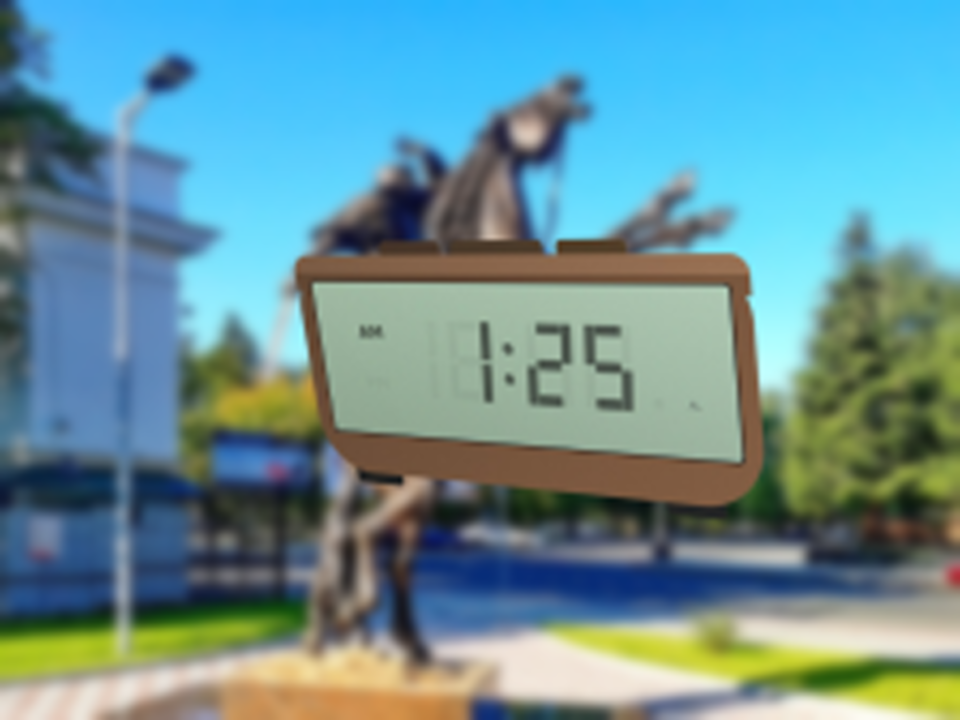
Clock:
{"hour": 1, "minute": 25}
